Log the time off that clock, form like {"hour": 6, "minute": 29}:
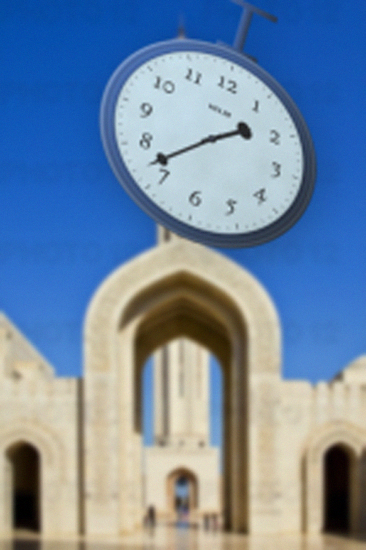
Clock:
{"hour": 1, "minute": 37}
